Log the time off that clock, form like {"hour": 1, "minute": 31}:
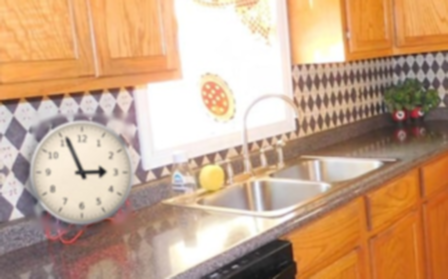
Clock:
{"hour": 2, "minute": 56}
